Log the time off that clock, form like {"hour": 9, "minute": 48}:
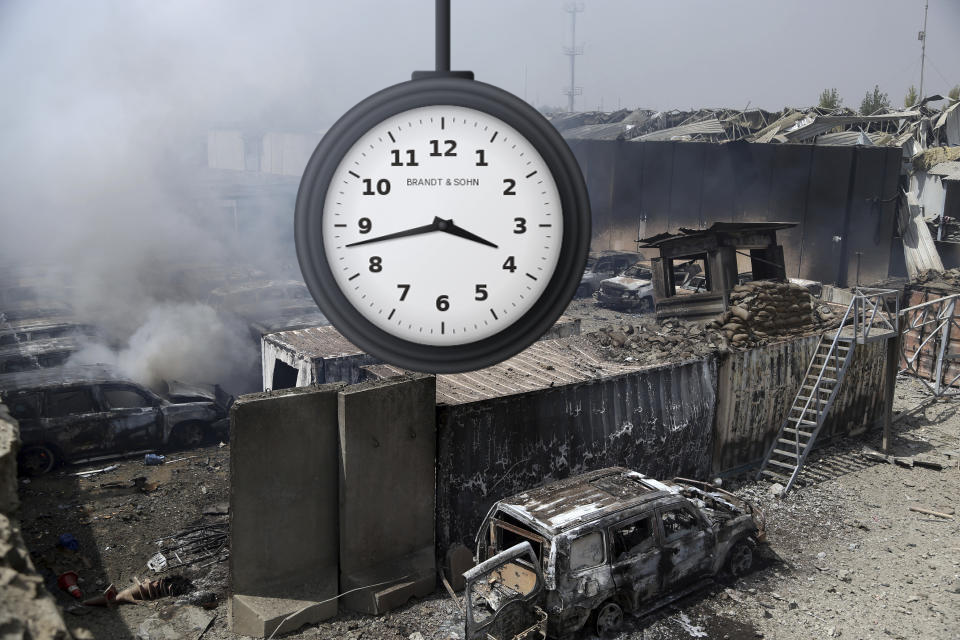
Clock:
{"hour": 3, "minute": 43}
